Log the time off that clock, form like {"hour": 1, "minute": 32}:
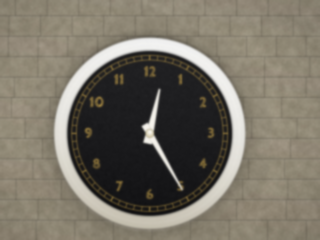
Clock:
{"hour": 12, "minute": 25}
